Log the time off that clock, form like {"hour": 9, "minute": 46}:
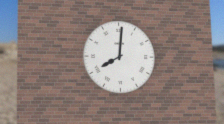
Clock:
{"hour": 8, "minute": 1}
